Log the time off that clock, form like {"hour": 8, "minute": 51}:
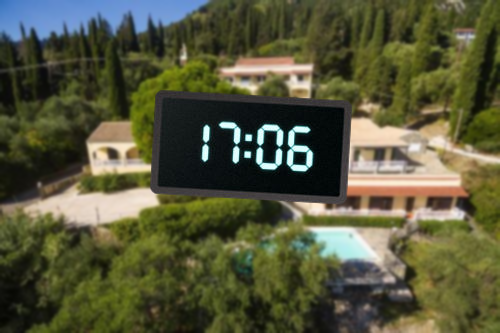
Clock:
{"hour": 17, "minute": 6}
